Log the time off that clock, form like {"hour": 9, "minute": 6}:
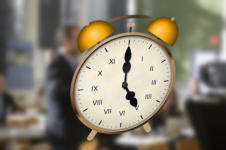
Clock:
{"hour": 5, "minute": 0}
